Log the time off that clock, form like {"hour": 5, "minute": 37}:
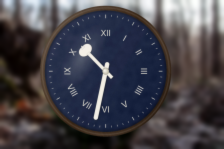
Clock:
{"hour": 10, "minute": 32}
